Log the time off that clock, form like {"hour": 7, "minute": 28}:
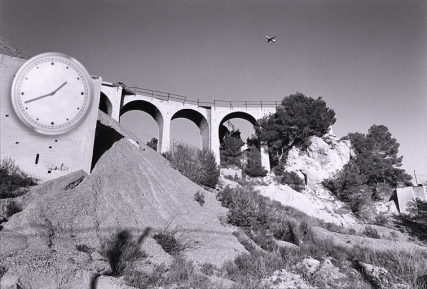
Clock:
{"hour": 1, "minute": 42}
